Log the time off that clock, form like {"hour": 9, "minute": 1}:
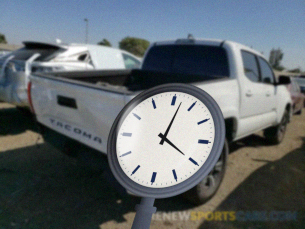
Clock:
{"hour": 4, "minute": 2}
